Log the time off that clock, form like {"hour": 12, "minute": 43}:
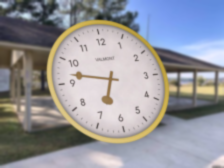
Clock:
{"hour": 6, "minute": 47}
